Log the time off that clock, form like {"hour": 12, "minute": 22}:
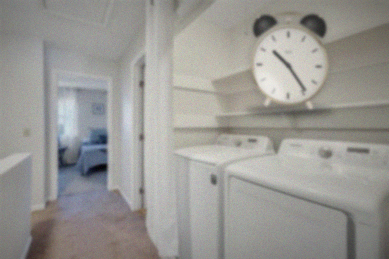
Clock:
{"hour": 10, "minute": 24}
